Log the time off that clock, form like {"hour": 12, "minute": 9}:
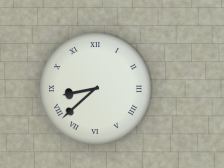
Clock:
{"hour": 8, "minute": 38}
